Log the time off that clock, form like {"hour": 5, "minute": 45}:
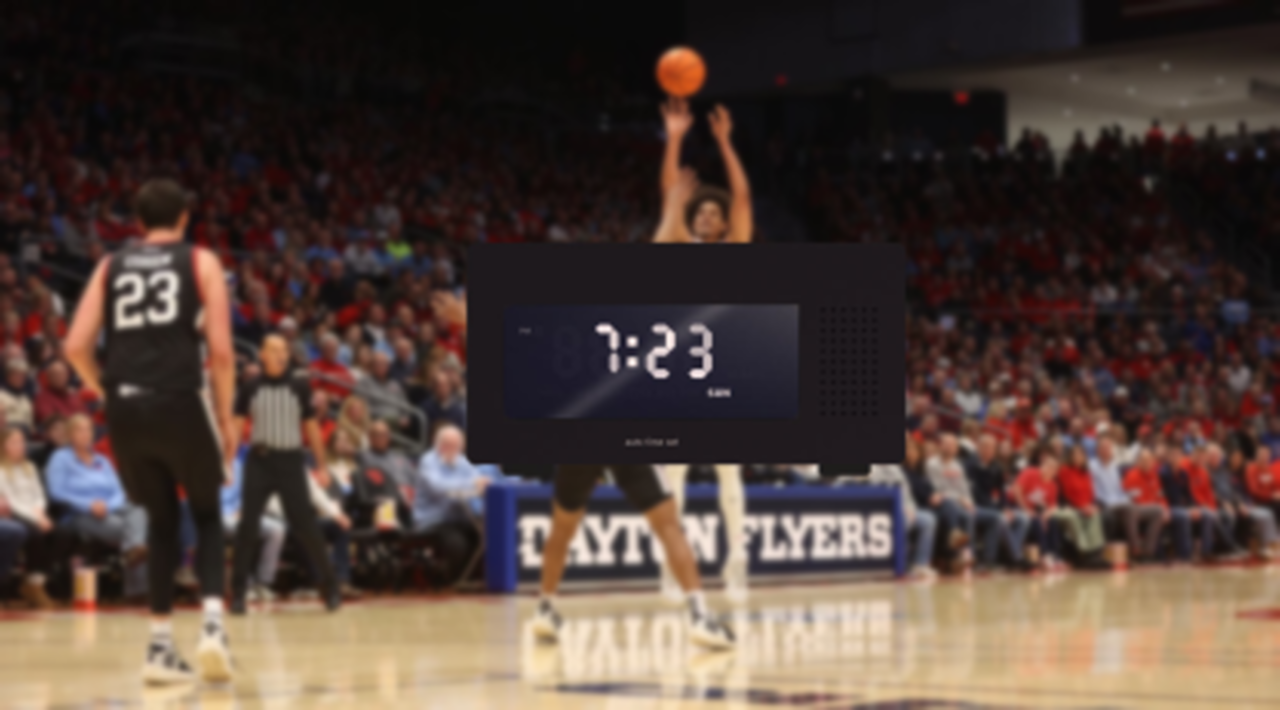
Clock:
{"hour": 7, "minute": 23}
